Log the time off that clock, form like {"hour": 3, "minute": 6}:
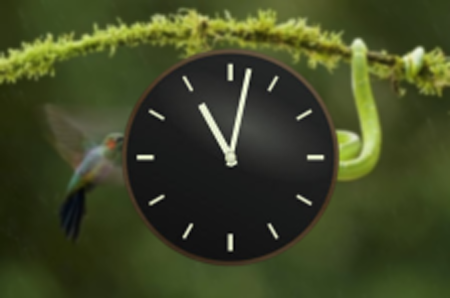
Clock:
{"hour": 11, "minute": 2}
